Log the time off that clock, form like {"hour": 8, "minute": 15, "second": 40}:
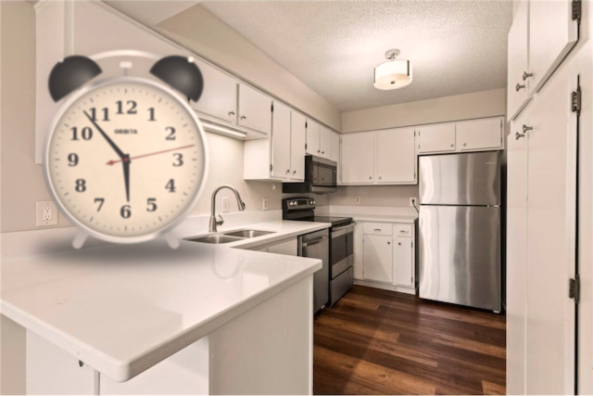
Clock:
{"hour": 5, "minute": 53, "second": 13}
